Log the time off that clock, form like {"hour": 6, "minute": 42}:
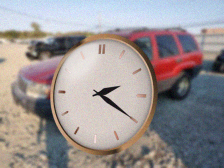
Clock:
{"hour": 2, "minute": 20}
